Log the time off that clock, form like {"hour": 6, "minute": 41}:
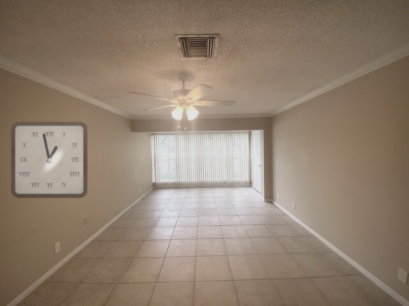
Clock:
{"hour": 12, "minute": 58}
